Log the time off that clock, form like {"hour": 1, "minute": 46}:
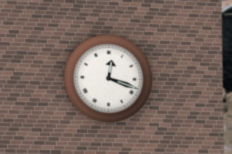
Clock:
{"hour": 12, "minute": 18}
